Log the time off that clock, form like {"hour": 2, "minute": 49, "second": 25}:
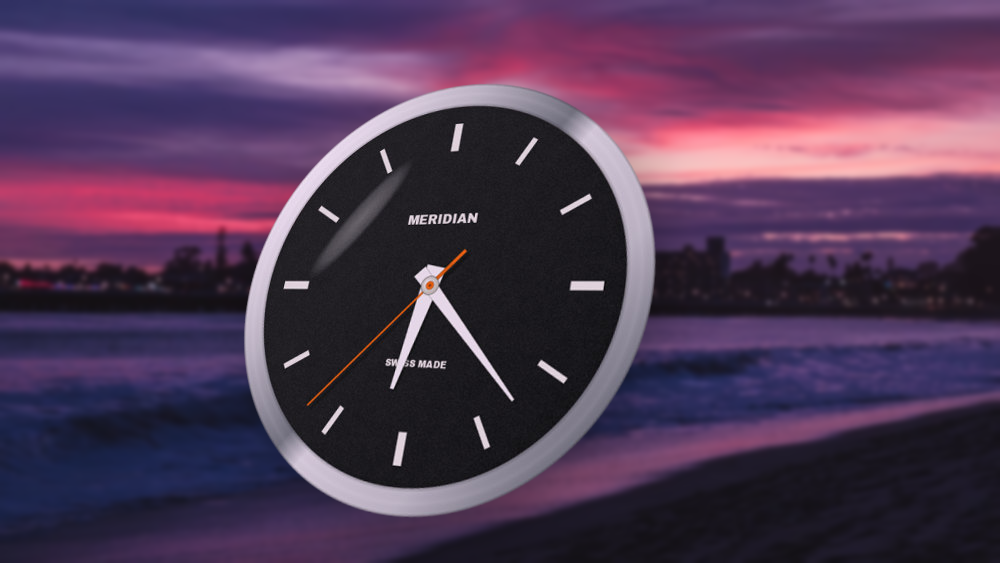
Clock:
{"hour": 6, "minute": 22, "second": 37}
